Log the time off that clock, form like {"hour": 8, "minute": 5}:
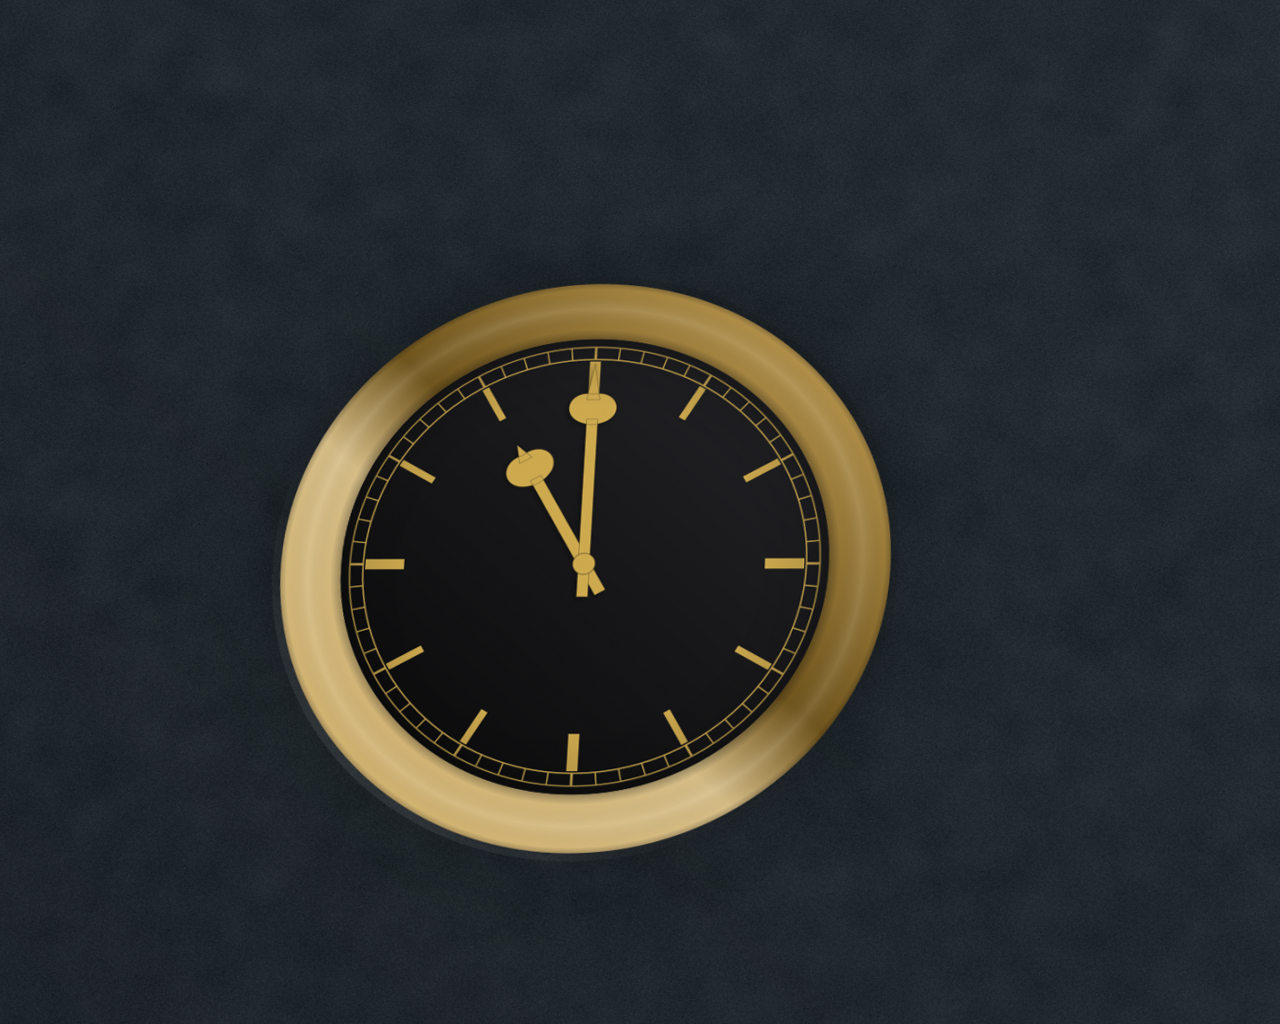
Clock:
{"hour": 11, "minute": 0}
